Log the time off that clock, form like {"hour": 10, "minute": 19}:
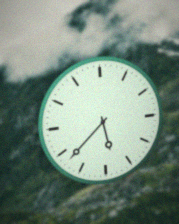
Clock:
{"hour": 5, "minute": 38}
